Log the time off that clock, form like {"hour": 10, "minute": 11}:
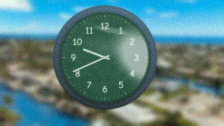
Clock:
{"hour": 9, "minute": 41}
